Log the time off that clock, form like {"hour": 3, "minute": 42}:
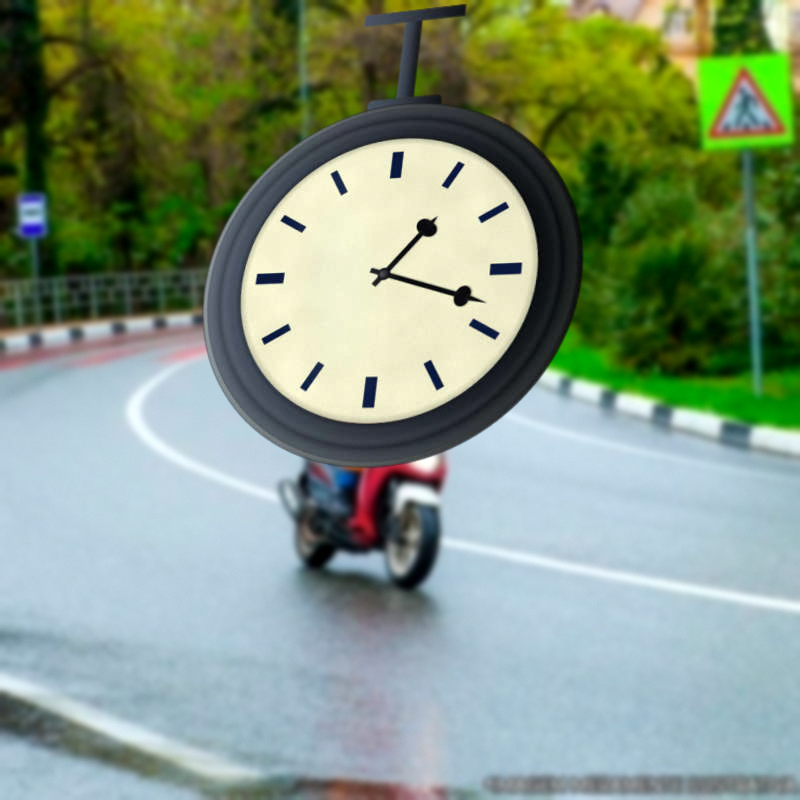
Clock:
{"hour": 1, "minute": 18}
